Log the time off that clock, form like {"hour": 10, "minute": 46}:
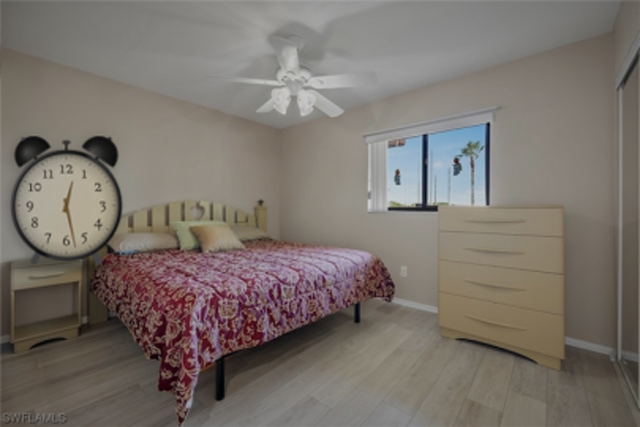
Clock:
{"hour": 12, "minute": 28}
